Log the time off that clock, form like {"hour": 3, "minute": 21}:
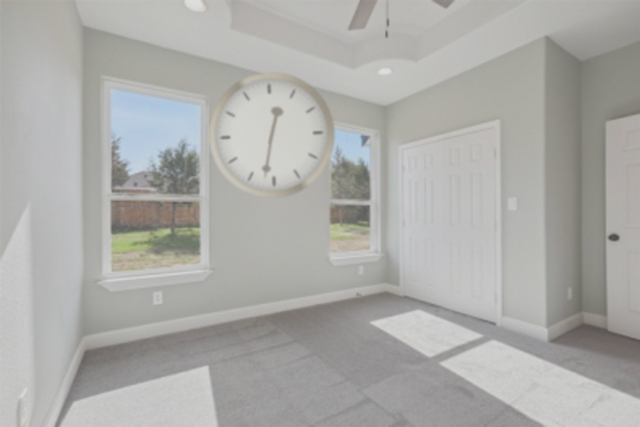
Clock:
{"hour": 12, "minute": 32}
